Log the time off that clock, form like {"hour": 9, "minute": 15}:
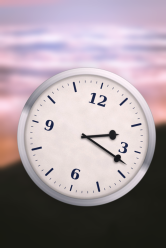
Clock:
{"hour": 2, "minute": 18}
